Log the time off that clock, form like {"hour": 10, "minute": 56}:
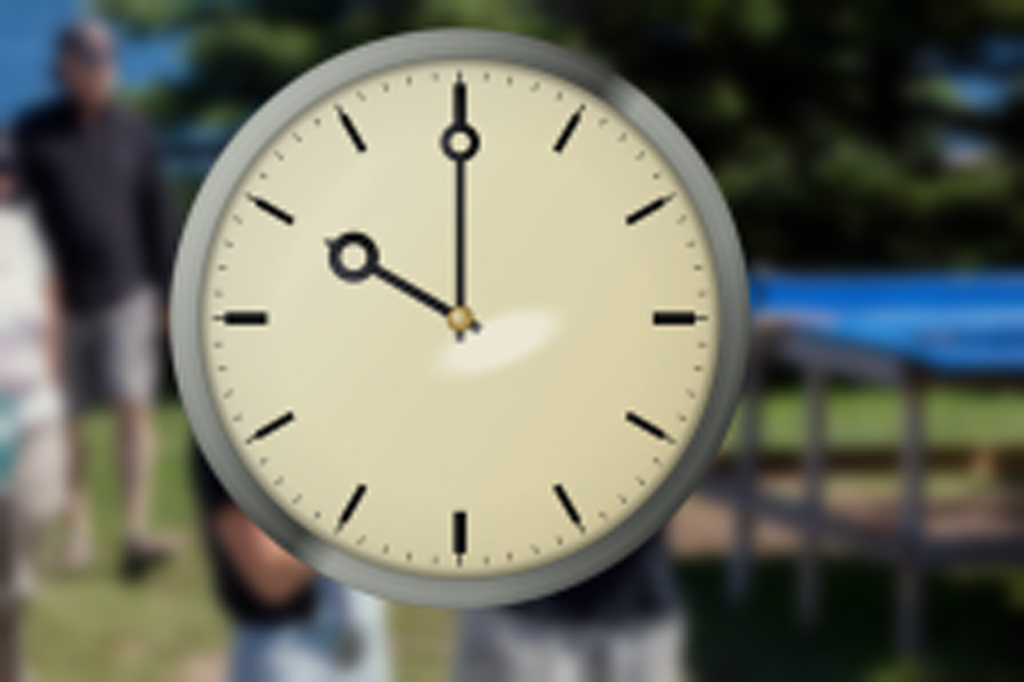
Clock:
{"hour": 10, "minute": 0}
